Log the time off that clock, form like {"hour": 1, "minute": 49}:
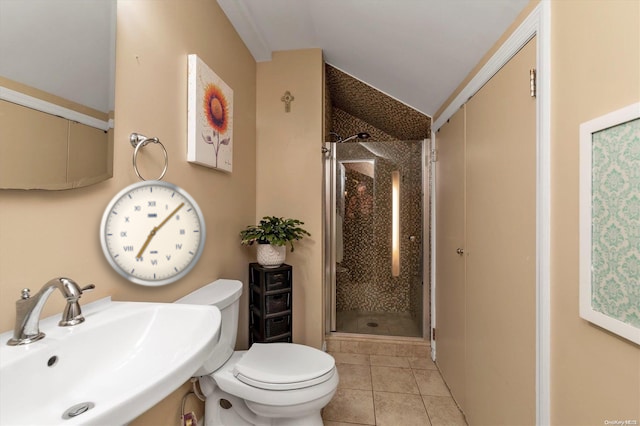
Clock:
{"hour": 7, "minute": 8}
